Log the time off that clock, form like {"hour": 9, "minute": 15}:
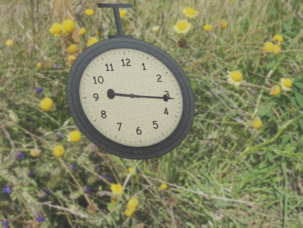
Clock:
{"hour": 9, "minute": 16}
